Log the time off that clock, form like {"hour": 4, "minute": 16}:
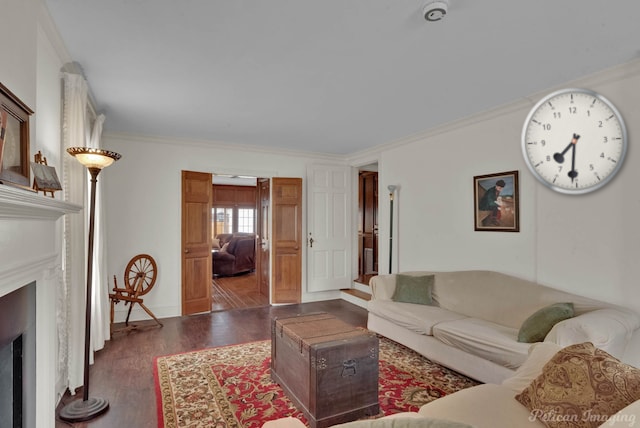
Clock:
{"hour": 7, "minute": 31}
